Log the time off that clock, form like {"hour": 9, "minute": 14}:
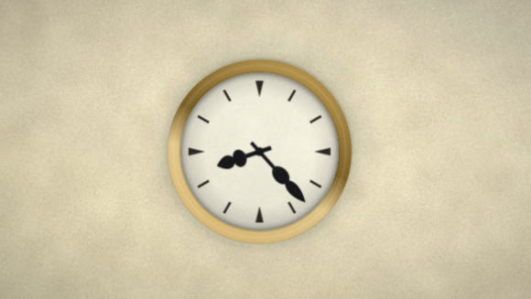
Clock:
{"hour": 8, "minute": 23}
